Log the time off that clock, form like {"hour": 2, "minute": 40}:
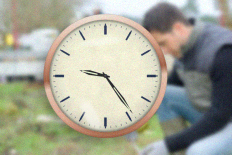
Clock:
{"hour": 9, "minute": 24}
